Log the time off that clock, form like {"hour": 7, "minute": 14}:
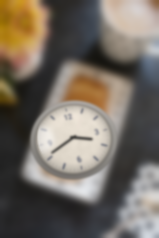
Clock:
{"hour": 3, "minute": 41}
